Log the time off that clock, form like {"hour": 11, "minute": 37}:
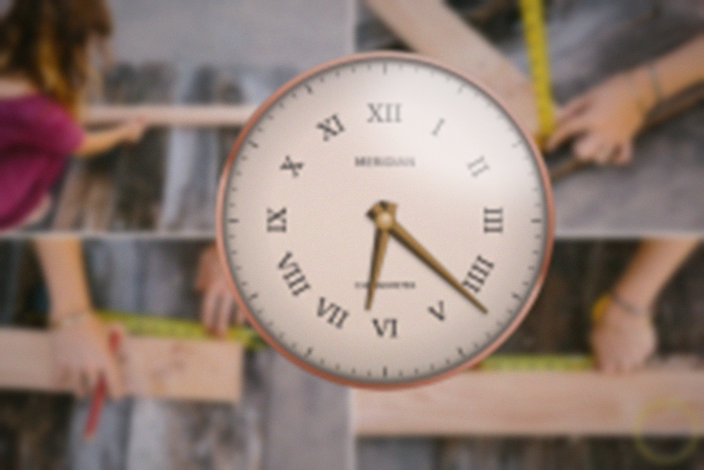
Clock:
{"hour": 6, "minute": 22}
